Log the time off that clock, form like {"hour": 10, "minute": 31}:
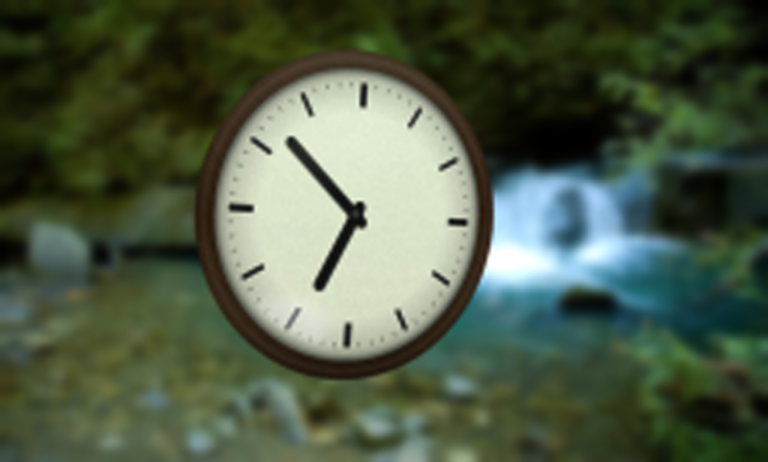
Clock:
{"hour": 6, "minute": 52}
